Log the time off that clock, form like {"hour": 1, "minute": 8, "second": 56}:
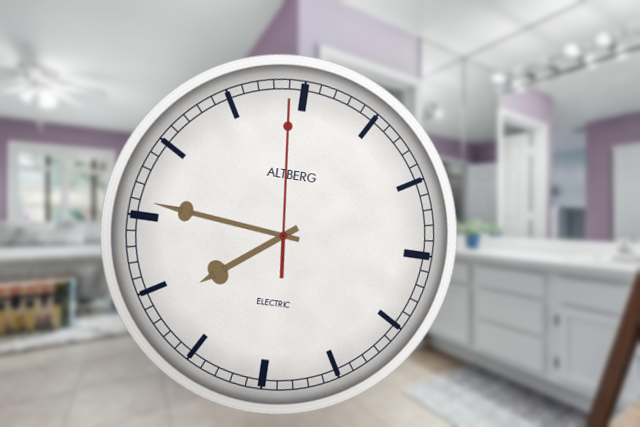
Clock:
{"hour": 7, "minute": 45, "second": 59}
